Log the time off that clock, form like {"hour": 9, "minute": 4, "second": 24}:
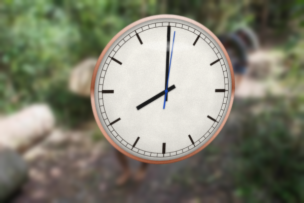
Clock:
{"hour": 8, "minute": 0, "second": 1}
